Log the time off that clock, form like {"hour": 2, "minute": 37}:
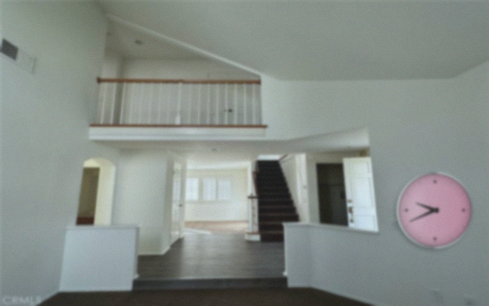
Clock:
{"hour": 9, "minute": 41}
